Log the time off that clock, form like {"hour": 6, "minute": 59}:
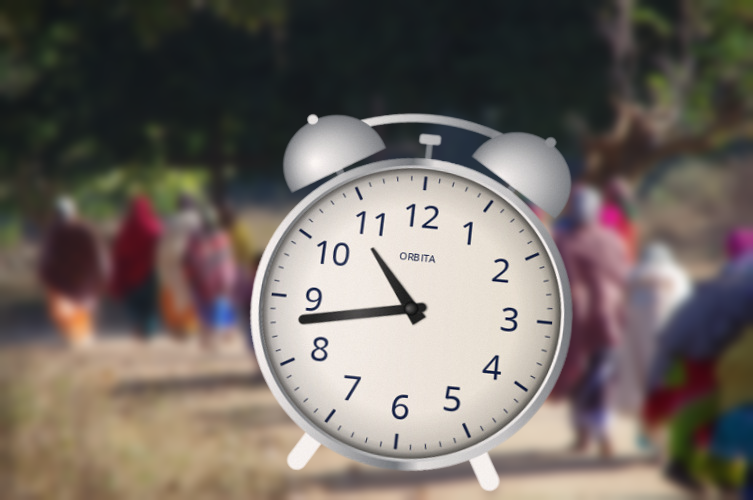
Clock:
{"hour": 10, "minute": 43}
